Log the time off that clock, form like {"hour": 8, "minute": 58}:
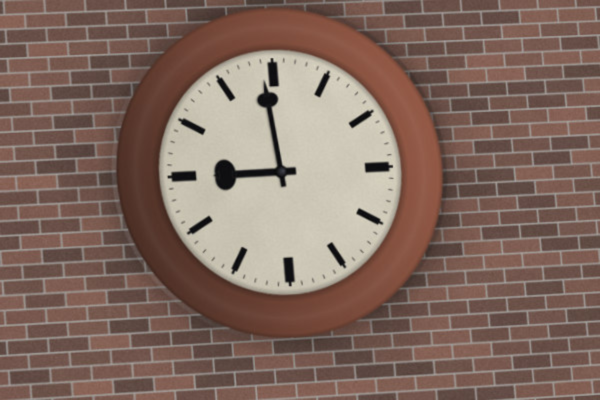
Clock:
{"hour": 8, "minute": 59}
